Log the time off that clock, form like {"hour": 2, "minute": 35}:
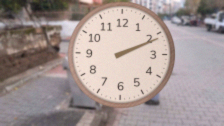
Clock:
{"hour": 2, "minute": 11}
